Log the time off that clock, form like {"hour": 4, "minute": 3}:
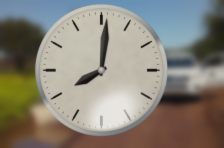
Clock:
{"hour": 8, "minute": 1}
